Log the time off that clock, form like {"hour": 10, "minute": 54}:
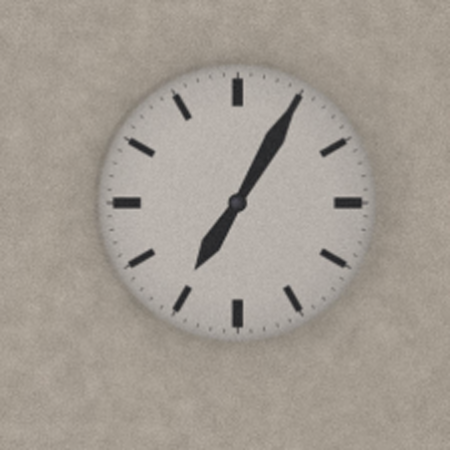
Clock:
{"hour": 7, "minute": 5}
